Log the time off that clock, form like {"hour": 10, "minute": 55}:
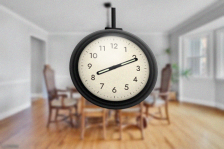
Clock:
{"hour": 8, "minute": 11}
